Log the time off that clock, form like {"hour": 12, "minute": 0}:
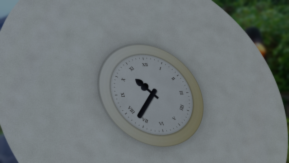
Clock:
{"hour": 10, "minute": 37}
